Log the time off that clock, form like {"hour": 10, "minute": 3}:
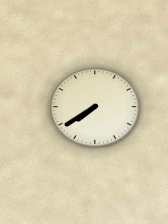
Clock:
{"hour": 7, "minute": 39}
